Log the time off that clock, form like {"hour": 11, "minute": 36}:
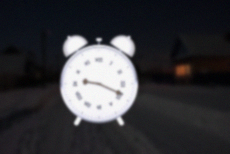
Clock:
{"hour": 9, "minute": 19}
